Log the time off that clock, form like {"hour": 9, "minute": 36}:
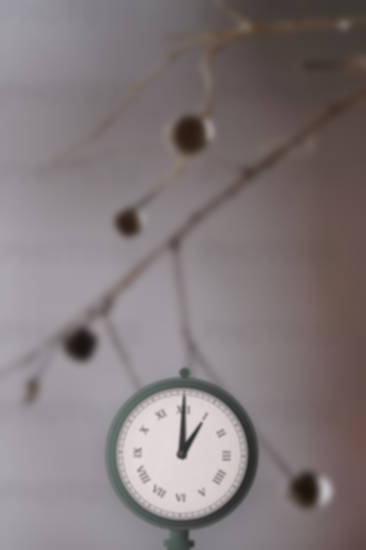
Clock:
{"hour": 1, "minute": 0}
